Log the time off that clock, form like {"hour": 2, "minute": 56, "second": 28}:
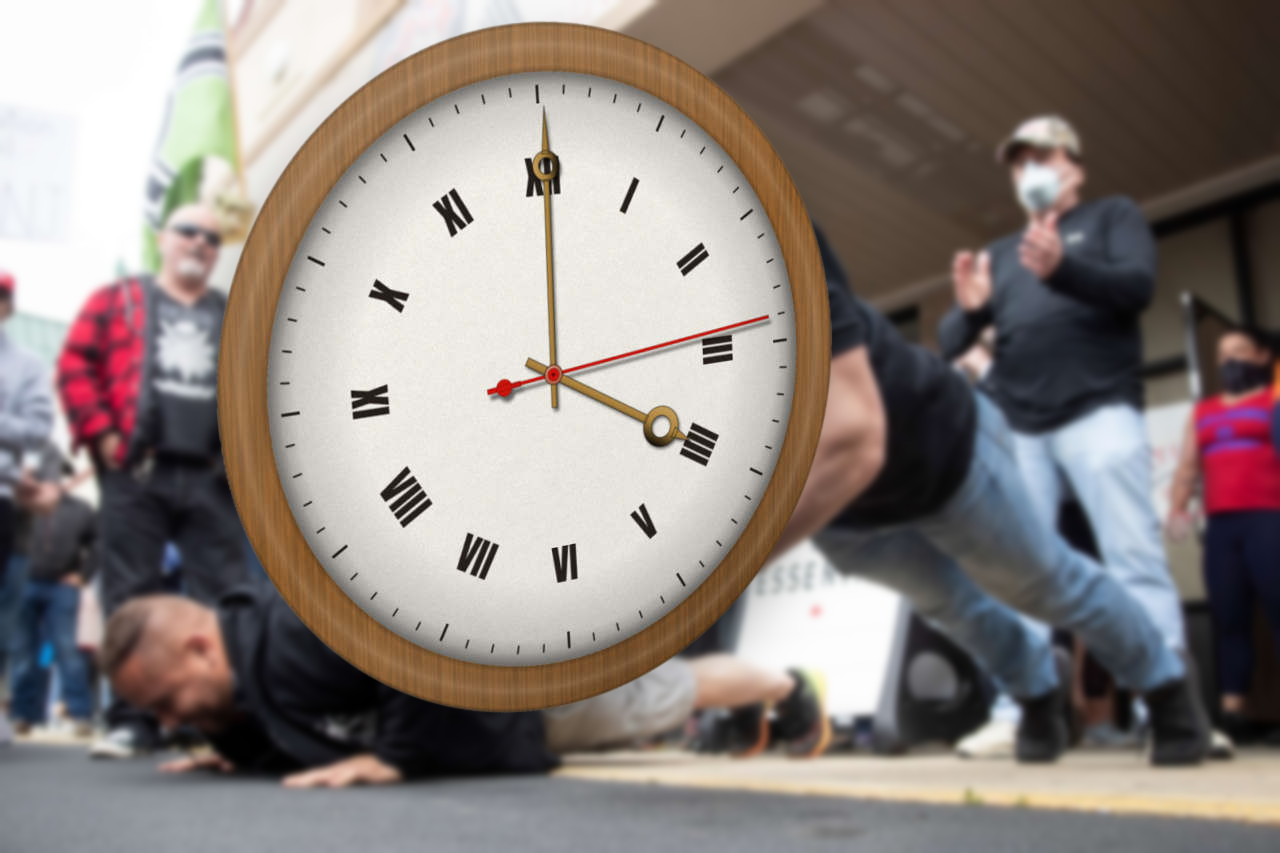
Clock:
{"hour": 4, "minute": 0, "second": 14}
